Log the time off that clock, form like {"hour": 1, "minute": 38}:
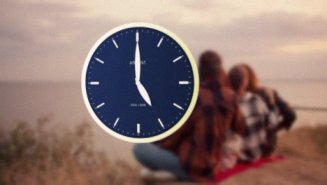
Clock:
{"hour": 5, "minute": 0}
